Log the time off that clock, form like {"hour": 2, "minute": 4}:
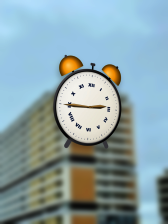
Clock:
{"hour": 2, "minute": 45}
